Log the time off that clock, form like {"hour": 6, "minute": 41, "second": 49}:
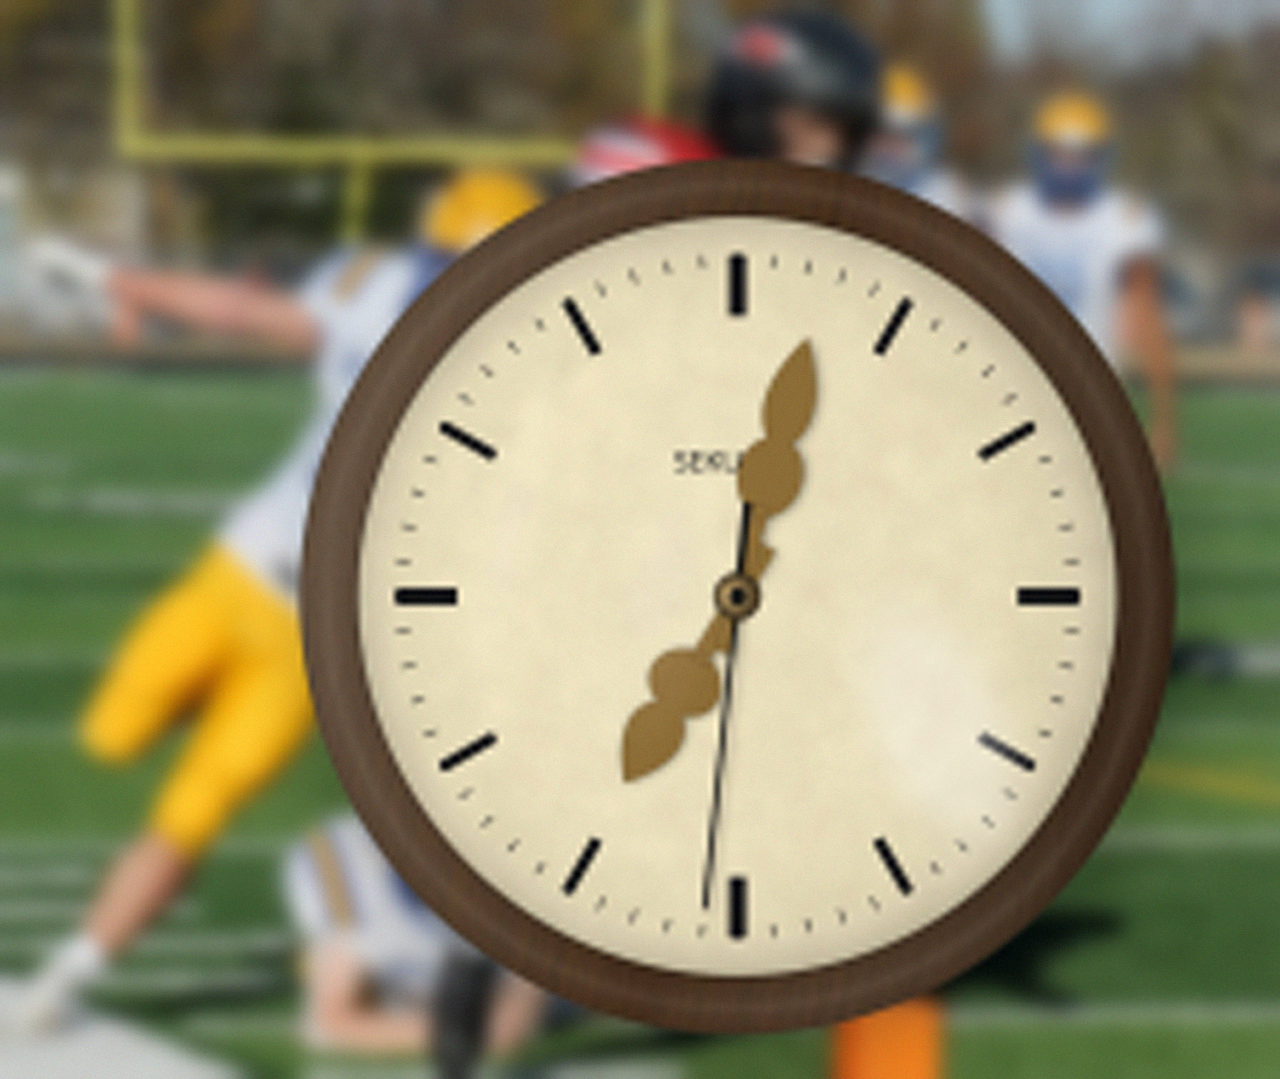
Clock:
{"hour": 7, "minute": 2, "second": 31}
